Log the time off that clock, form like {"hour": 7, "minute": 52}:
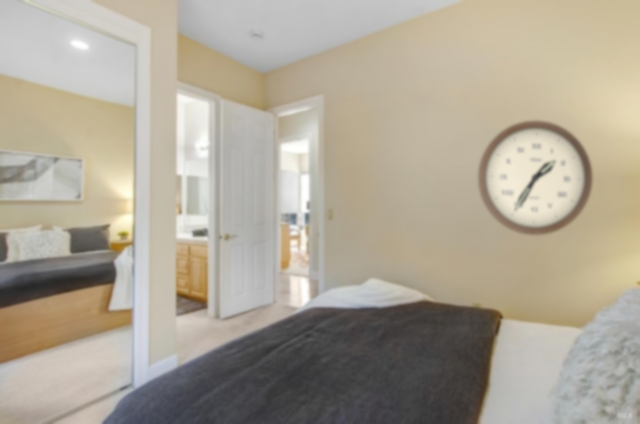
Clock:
{"hour": 1, "minute": 35}
